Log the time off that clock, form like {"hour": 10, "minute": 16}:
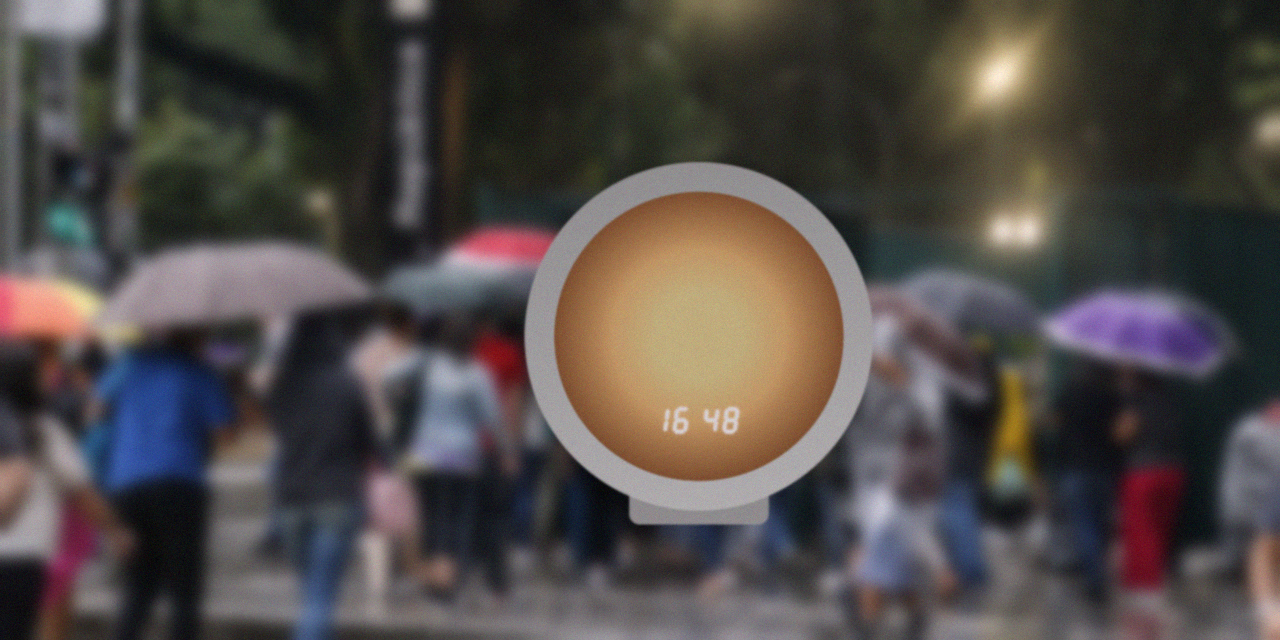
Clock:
{"hour": 16, "minute": 48}
